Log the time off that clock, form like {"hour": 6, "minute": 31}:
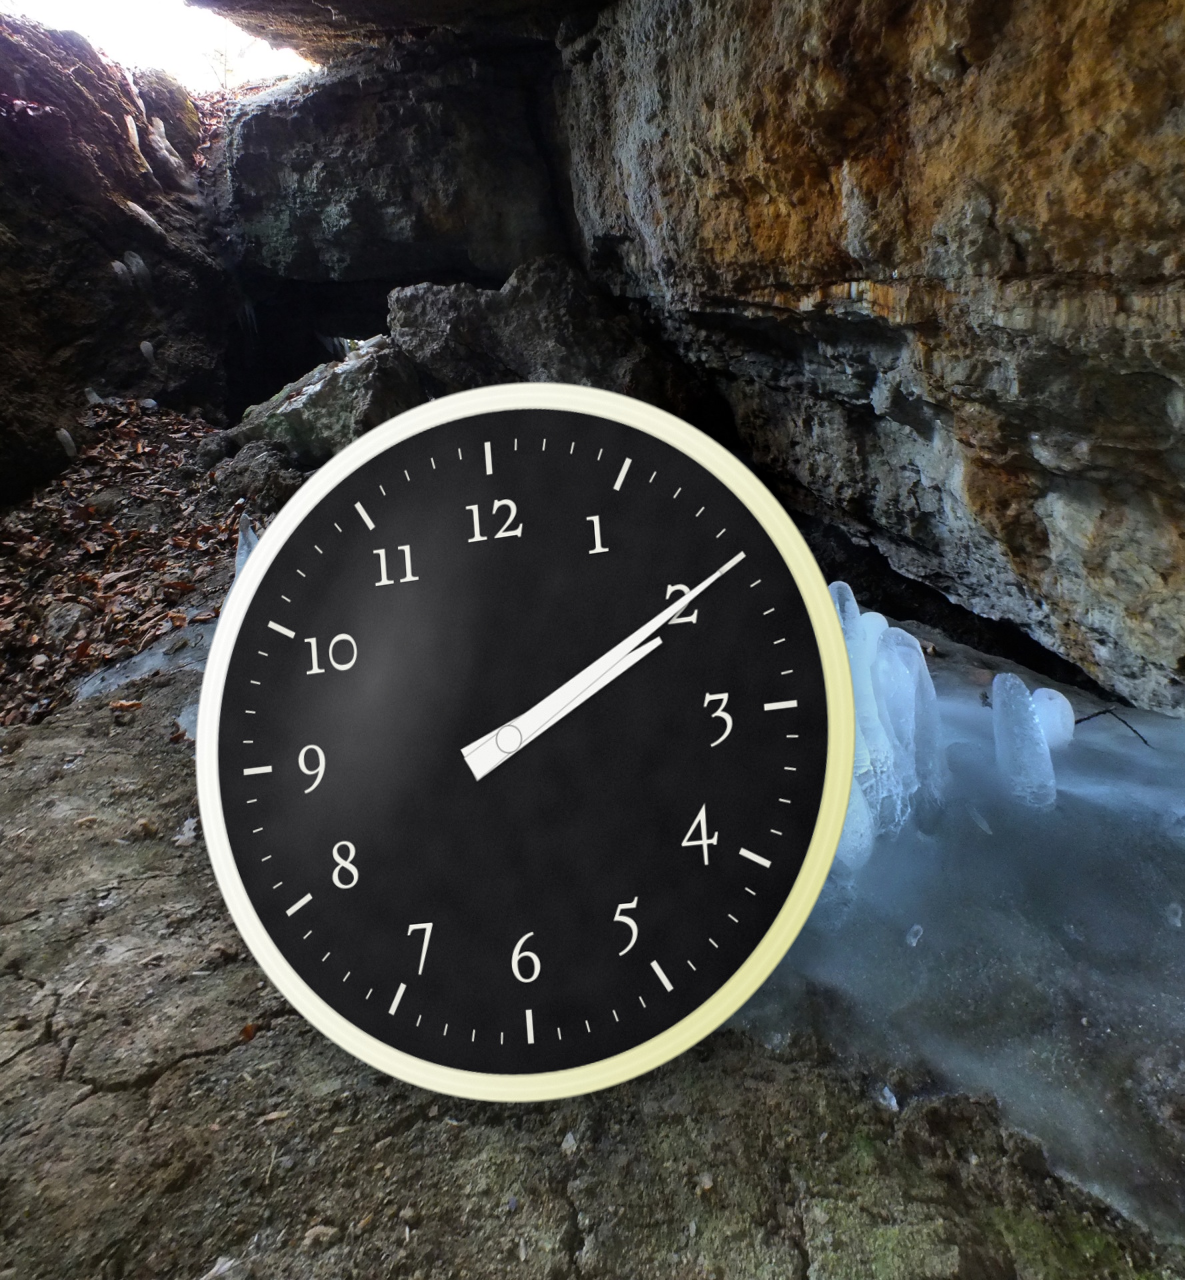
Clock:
{"hour": 2, "minute": 10}
